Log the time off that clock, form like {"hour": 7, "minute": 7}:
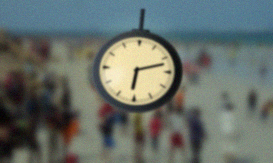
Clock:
{"hour": 6, "minute": 12}
